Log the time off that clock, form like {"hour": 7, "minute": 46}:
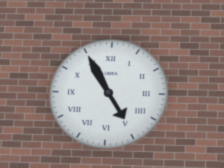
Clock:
{"hour": 4, "minute": 55}
